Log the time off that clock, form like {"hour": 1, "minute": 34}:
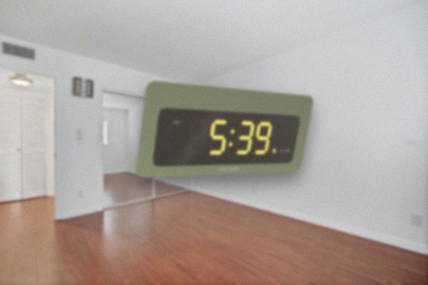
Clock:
{"hour": 5, "minute": 39}
